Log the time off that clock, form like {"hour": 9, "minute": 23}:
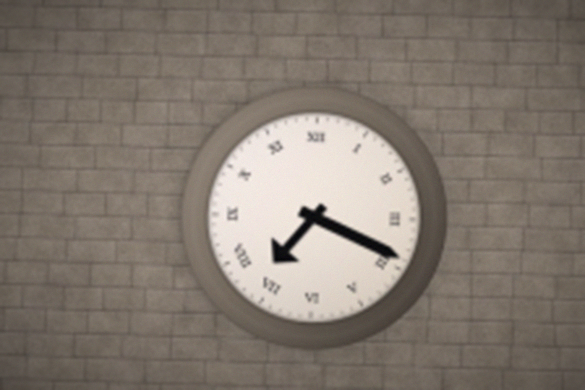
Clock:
{"hour": 7, "minute": 19}
